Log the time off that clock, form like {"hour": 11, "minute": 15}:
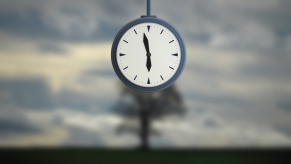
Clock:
{"hour": 5, "minute": 58}
